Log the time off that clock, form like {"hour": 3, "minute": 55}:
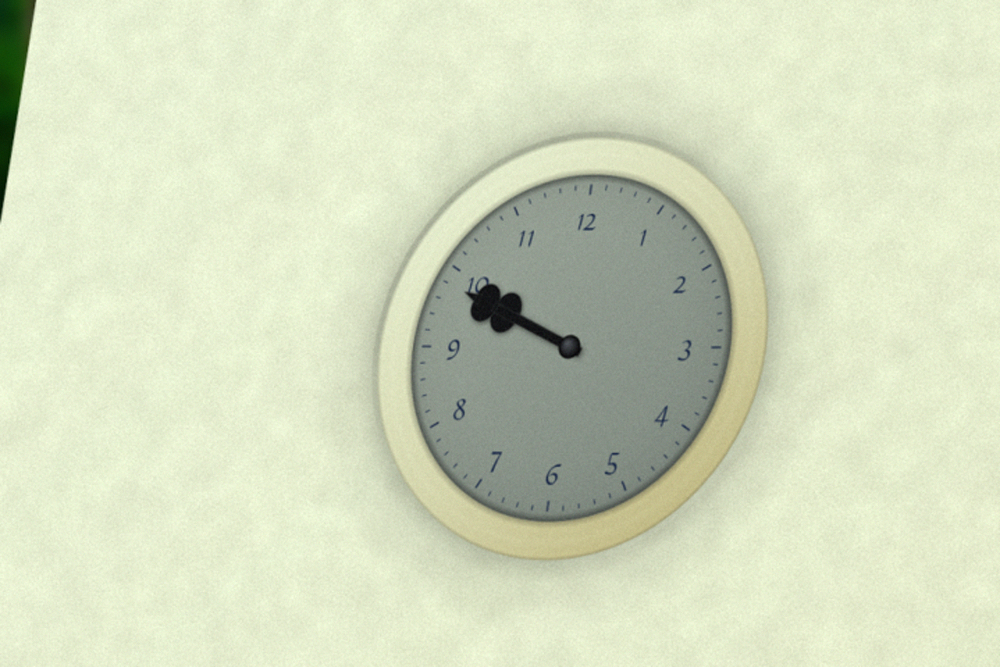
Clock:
{"hour": 9, "minute": 49}
